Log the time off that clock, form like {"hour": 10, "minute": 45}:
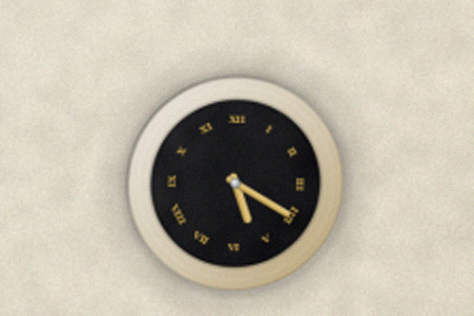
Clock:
{"hour": 5, "minute": 20}
